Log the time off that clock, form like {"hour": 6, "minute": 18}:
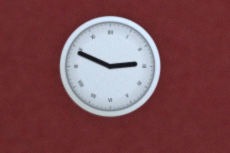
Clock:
{"hour": 2, "minute": 49}
